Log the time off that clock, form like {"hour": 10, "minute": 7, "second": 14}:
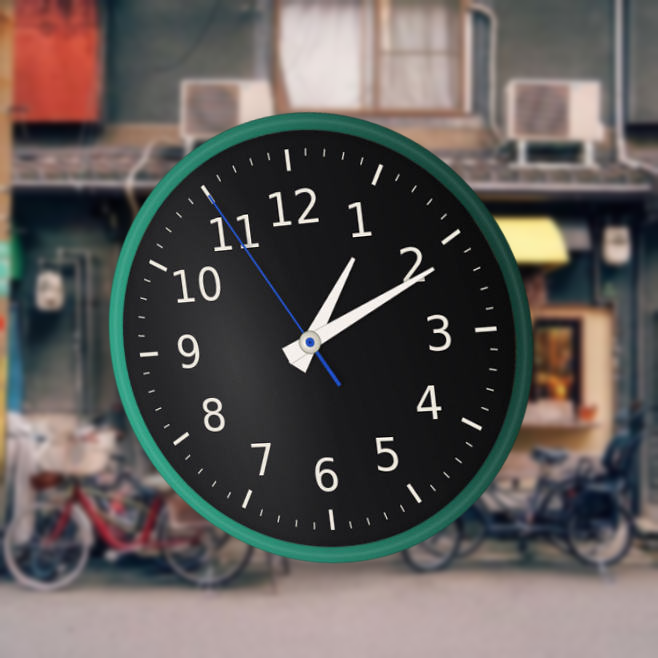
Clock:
{"hour": 1, "minute": 10, "second": 55}
